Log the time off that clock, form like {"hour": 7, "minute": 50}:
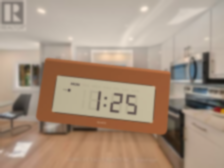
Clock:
{"hour": 1, "minute": 25}
